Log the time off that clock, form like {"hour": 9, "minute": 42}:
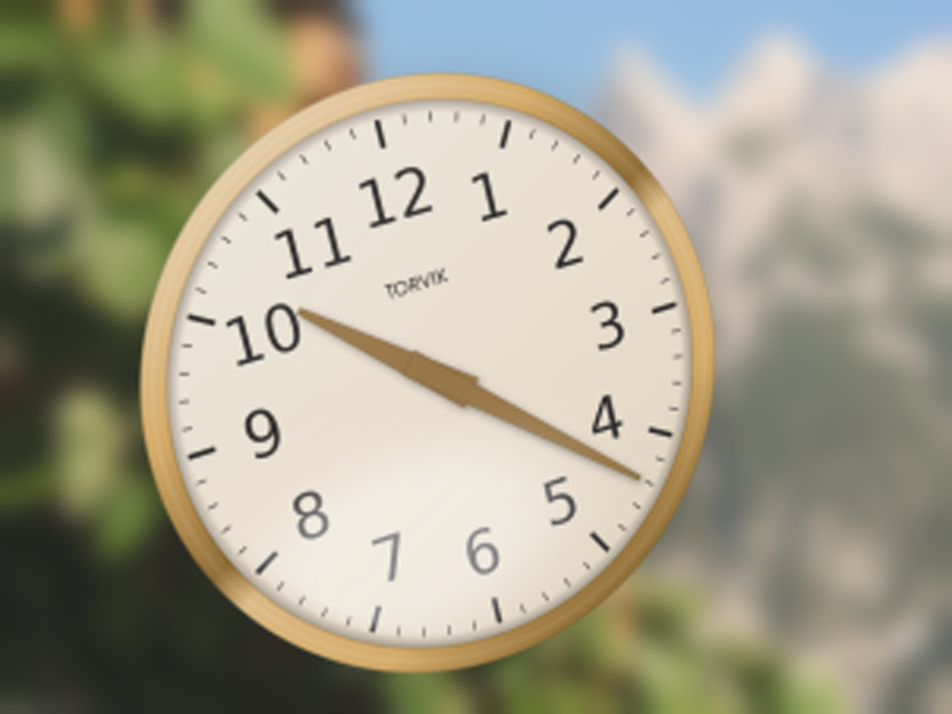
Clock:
{"hour": 10, "minute": 22}
